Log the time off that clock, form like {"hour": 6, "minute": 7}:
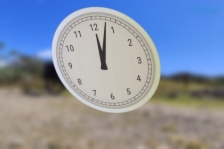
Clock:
{"hour": 12, "minute": 3}
